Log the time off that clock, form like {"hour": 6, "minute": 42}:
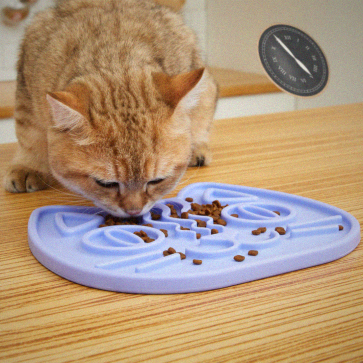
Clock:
{"hour": 4, "minute": 55}
